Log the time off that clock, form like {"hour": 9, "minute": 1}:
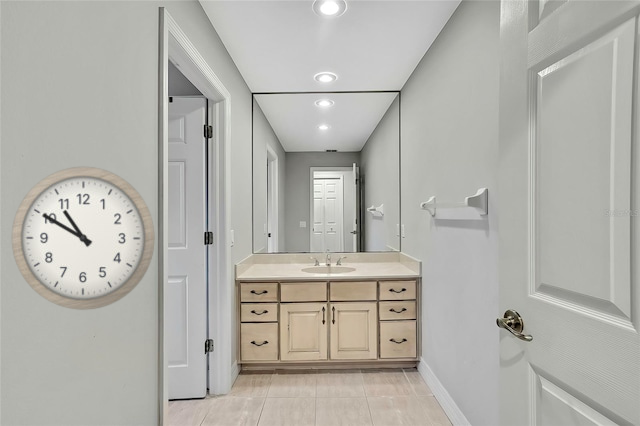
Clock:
{"hour": 10, "minute": 50}
